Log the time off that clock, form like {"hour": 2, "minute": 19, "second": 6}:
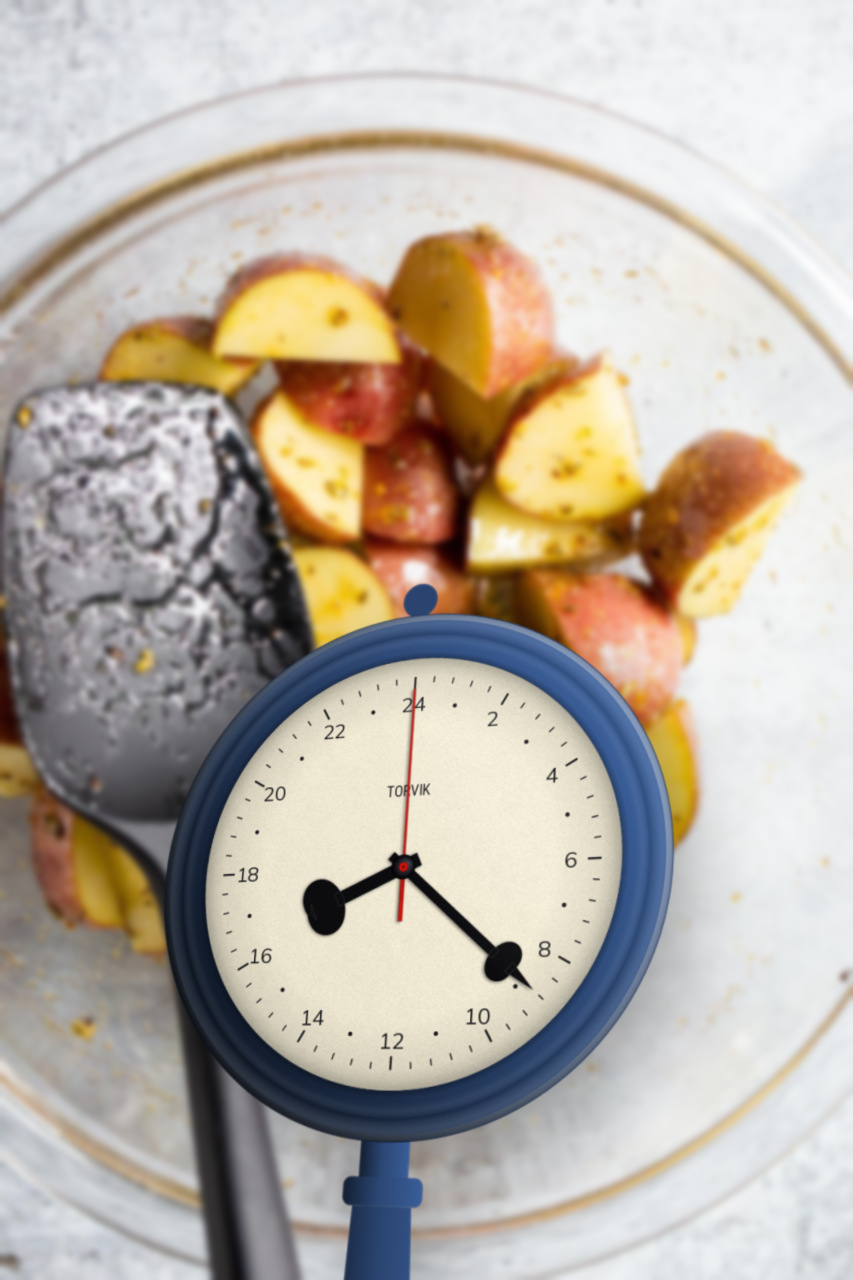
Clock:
{"hour": 16, "minute": 22, "second": 0}
